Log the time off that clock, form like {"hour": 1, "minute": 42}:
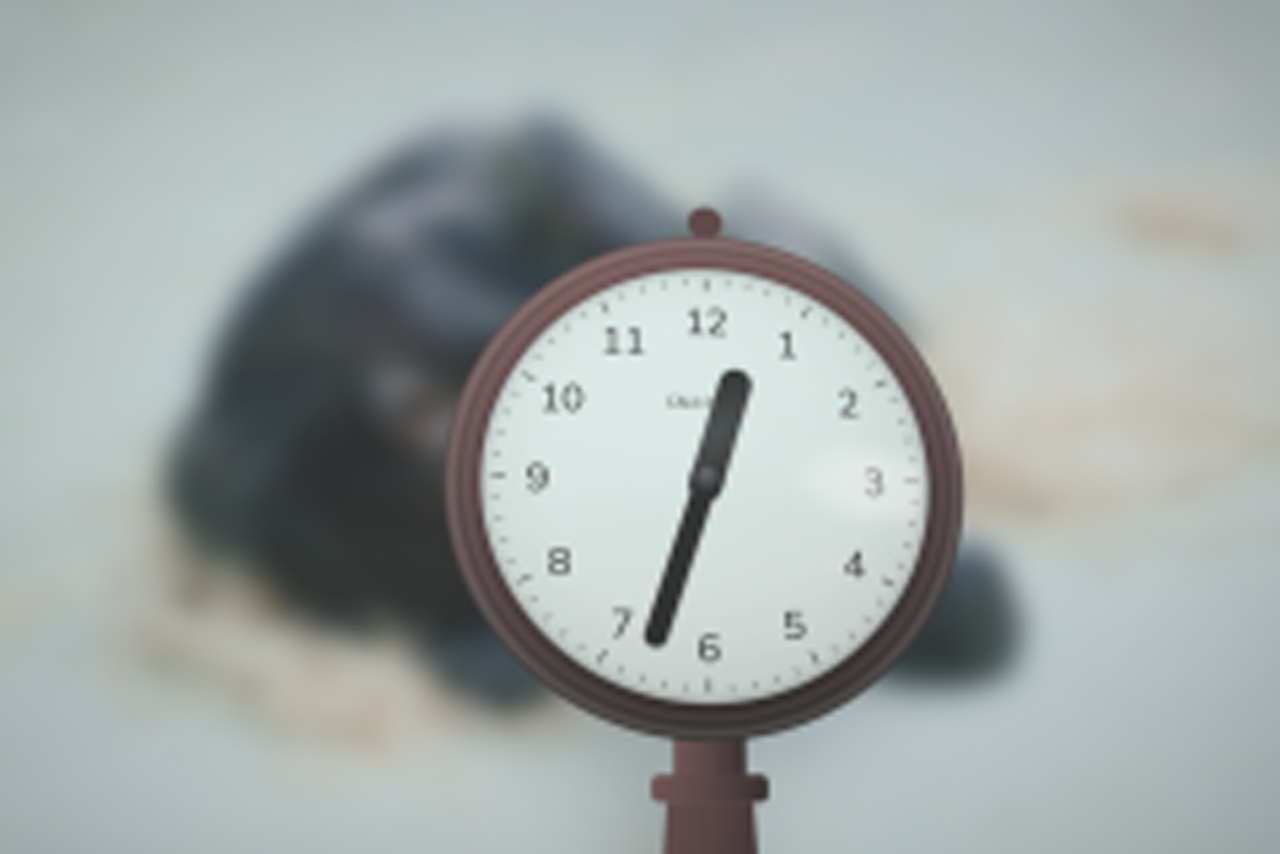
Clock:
{"hour": 12, "minute": 33}
